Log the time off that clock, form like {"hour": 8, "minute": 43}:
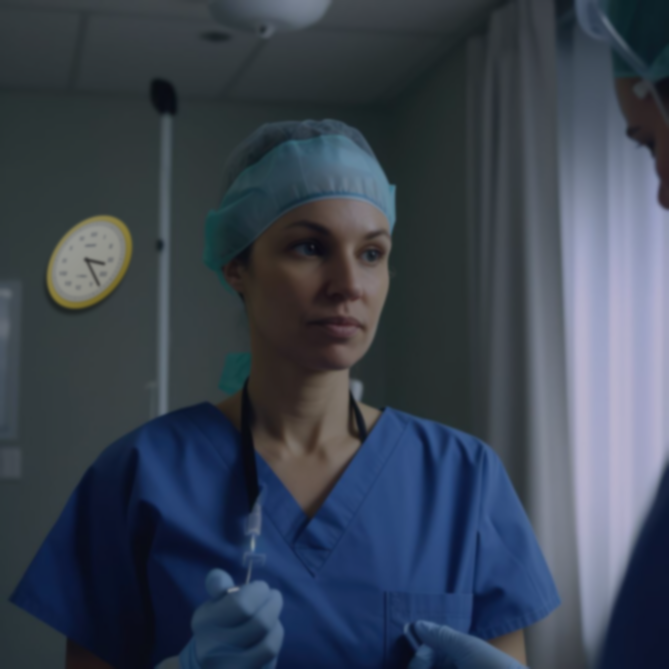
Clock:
{"hour": 3, "minute": 23}
